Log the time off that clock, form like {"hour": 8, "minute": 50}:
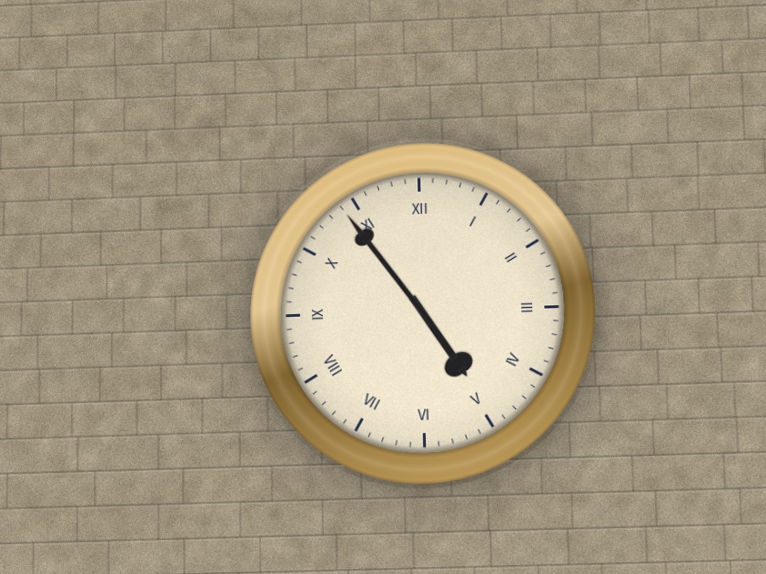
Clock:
{"hour": 4, "minute": 54}
